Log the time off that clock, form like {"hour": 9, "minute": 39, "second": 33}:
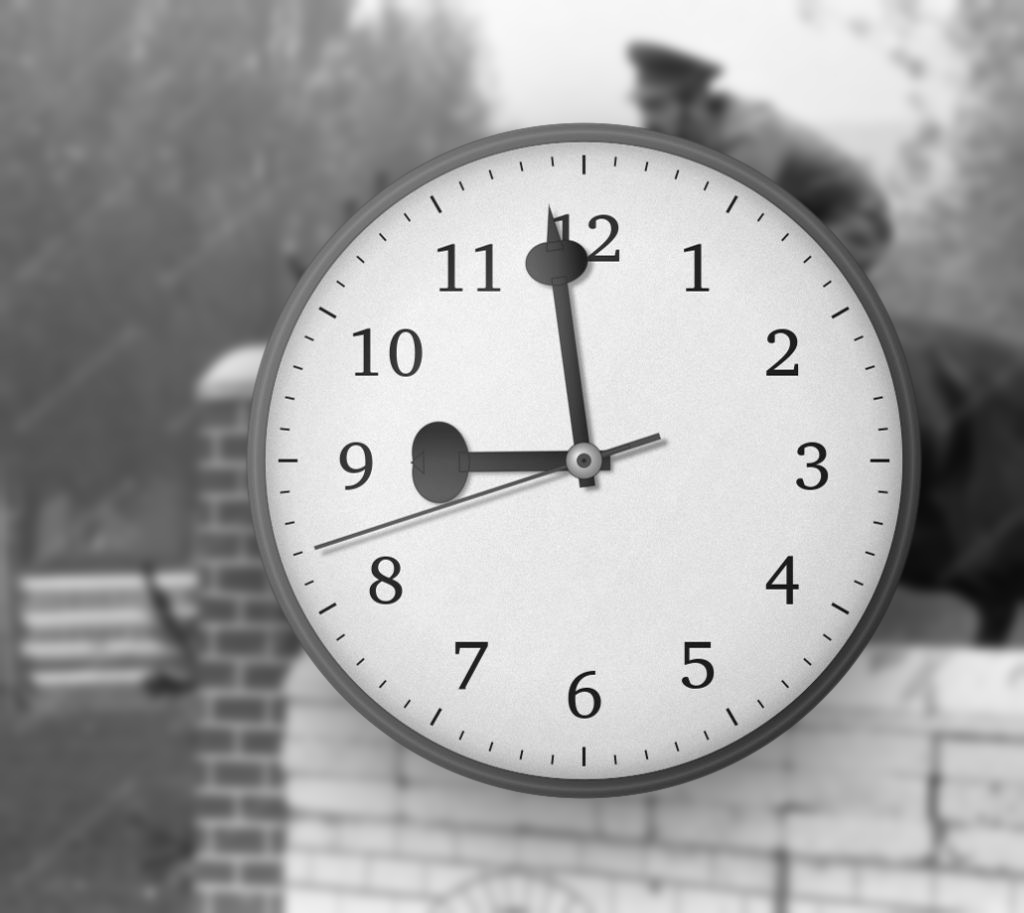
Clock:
{"hour": 8, "minute": 58, "second": 42}
